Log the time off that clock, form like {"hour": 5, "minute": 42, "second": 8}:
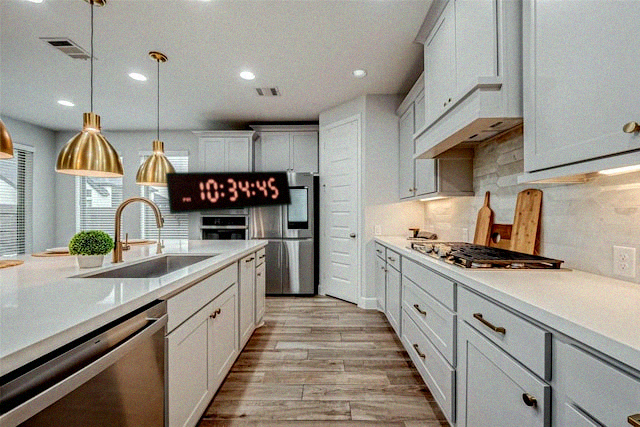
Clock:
{"hour": 10, "minute": 34, "second": 45}
